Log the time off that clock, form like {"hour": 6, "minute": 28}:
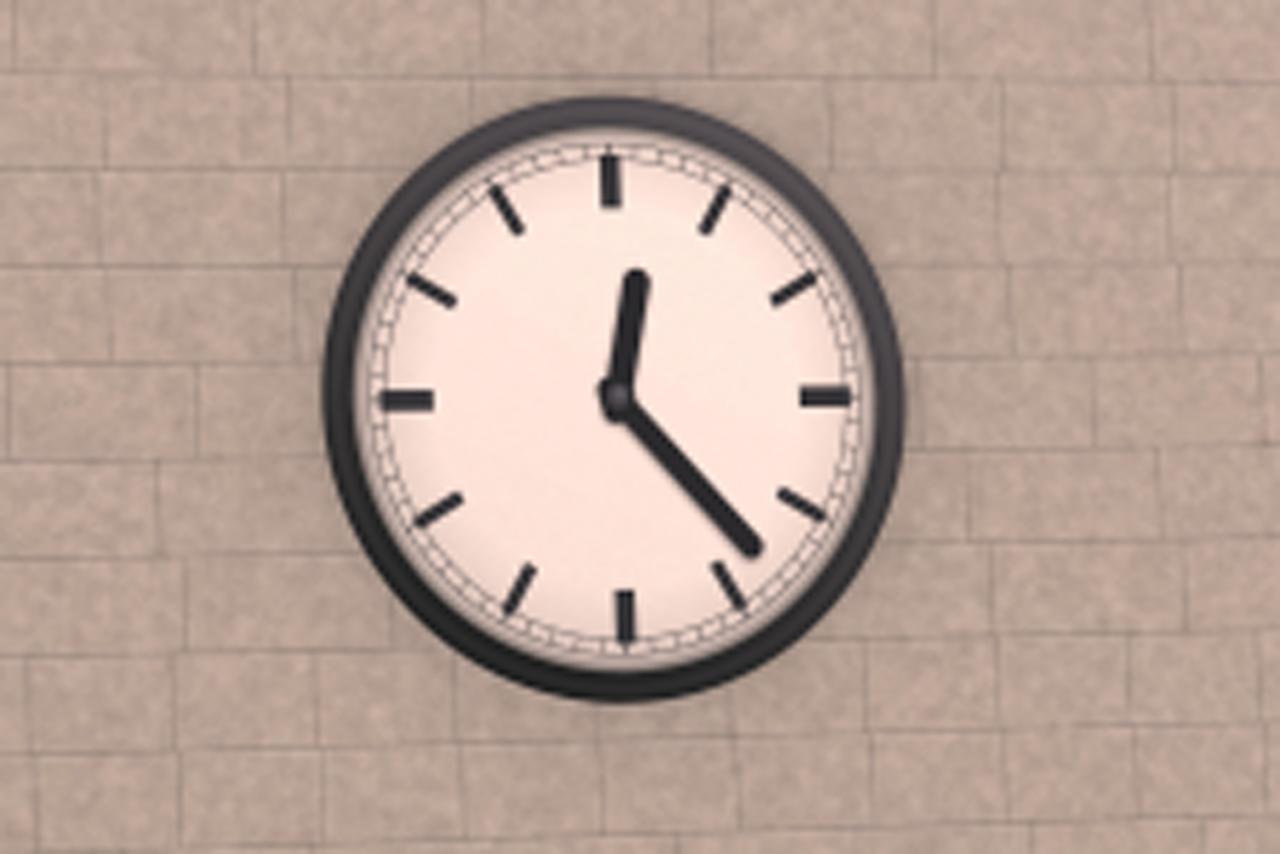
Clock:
{"hour": 12, "minute": 23}
